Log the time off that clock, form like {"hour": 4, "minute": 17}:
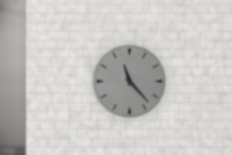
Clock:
{"hour": 11, "minute": 23}
